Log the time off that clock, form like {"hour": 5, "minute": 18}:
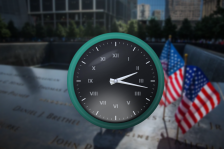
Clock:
{"hour": 2, "minute": 17}
